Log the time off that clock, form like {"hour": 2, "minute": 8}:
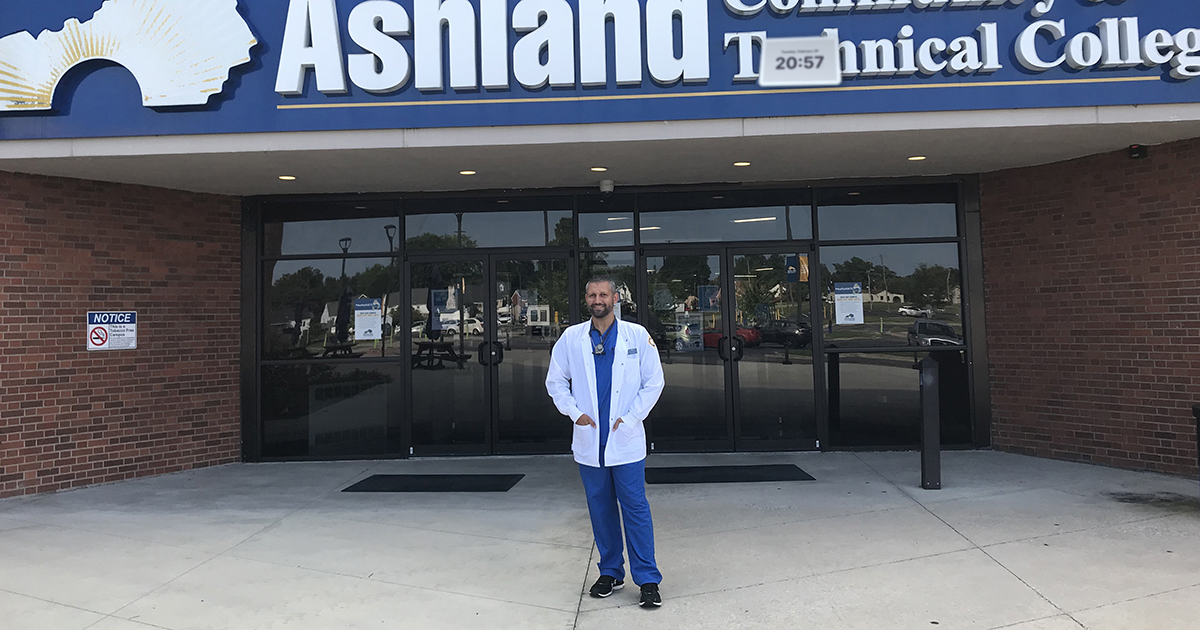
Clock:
{"hour": 20, "minute": 57}
